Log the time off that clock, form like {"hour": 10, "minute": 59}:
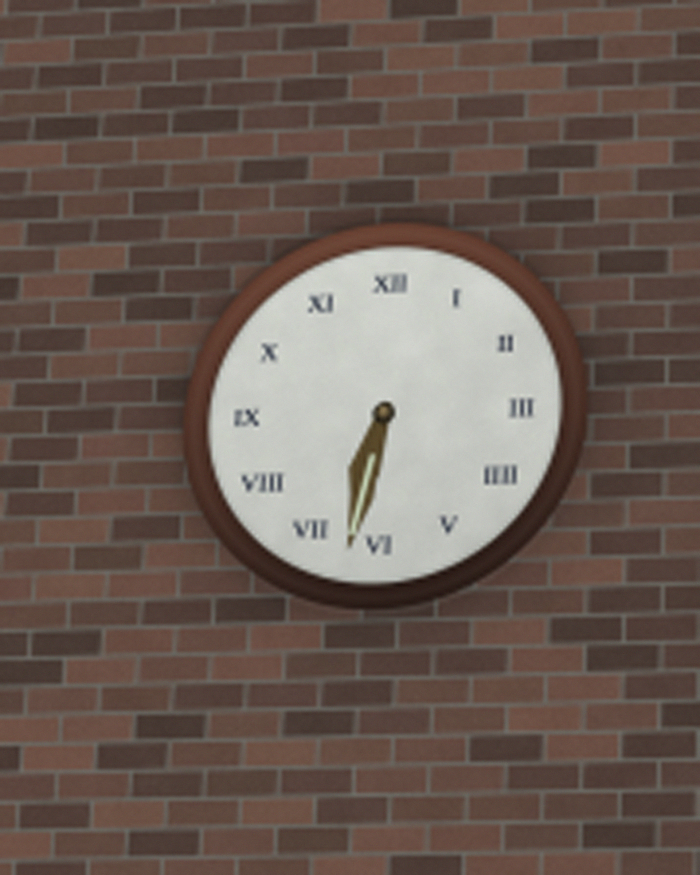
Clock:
{"hour": 6, "minute": 32}
